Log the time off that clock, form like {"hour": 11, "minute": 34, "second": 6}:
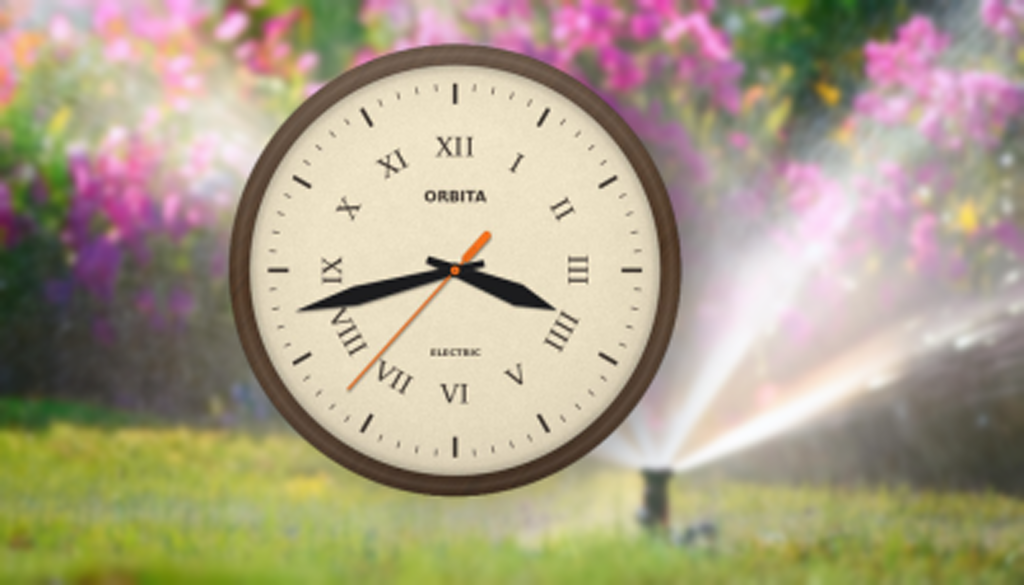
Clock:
{"hour": 3, "minute": 42, "second": 37}
